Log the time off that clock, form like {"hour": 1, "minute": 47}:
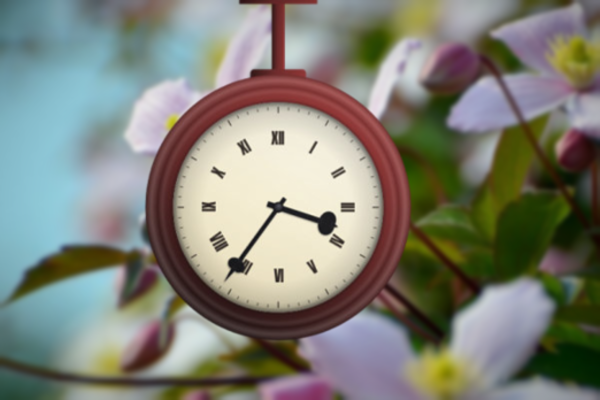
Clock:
{"hour": 3, "minute": 36}
